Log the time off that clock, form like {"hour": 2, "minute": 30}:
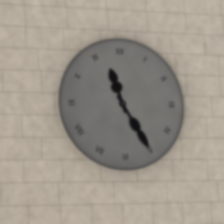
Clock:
{"hour": 11, "minute": 25}
